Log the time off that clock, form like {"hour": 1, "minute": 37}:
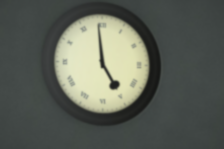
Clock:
{"hour": 4, "minute": 59}
